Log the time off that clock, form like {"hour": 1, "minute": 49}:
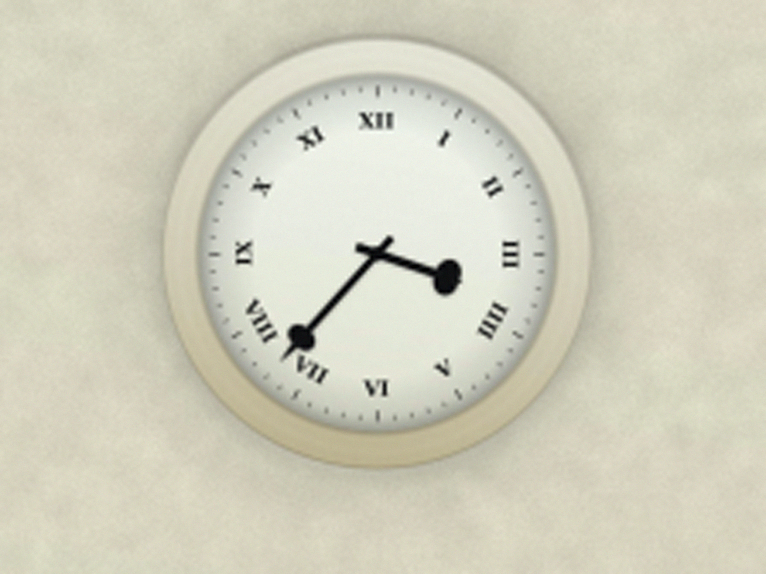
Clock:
{"hour": 3, "minute": 37}
